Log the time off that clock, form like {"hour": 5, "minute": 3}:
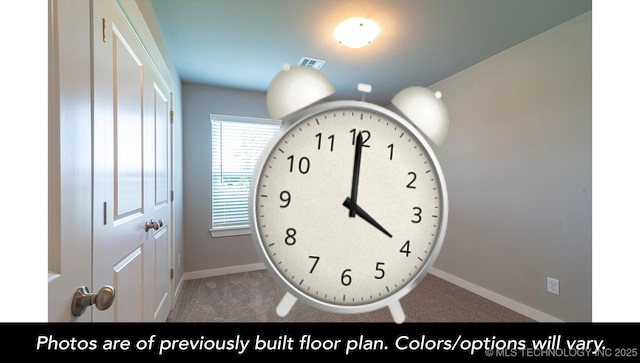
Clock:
{"hour": 4, "minute": 0}
